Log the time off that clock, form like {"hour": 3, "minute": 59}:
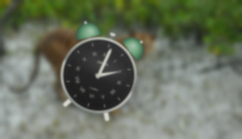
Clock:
{"hour": 2, "minute": 1}
